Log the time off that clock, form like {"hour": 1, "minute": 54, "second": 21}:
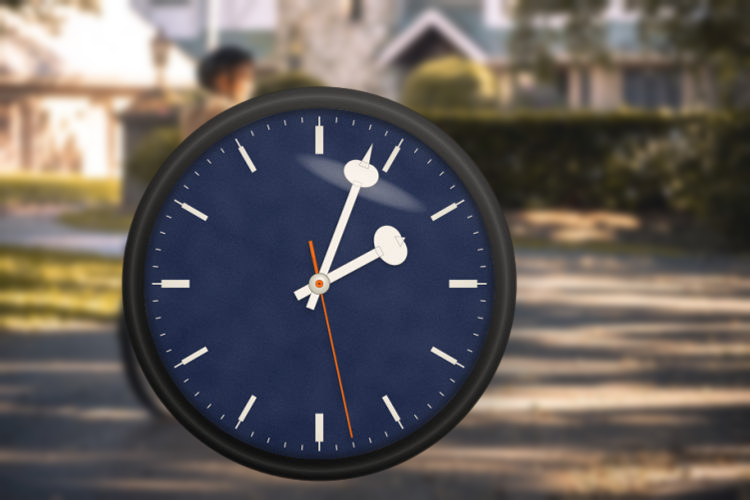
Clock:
{"hour": 2, "minute": 3, "second": 28}
